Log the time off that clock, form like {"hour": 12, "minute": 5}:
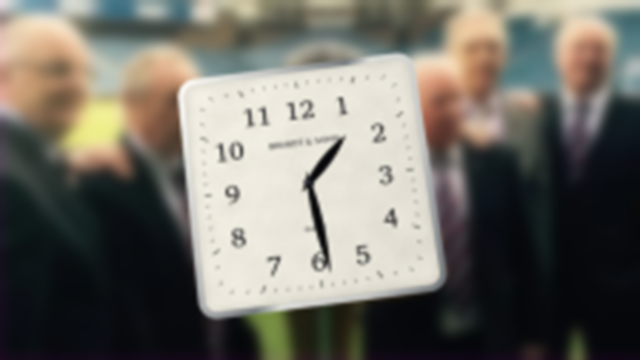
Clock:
{"hour": 1, "minute": 29}
